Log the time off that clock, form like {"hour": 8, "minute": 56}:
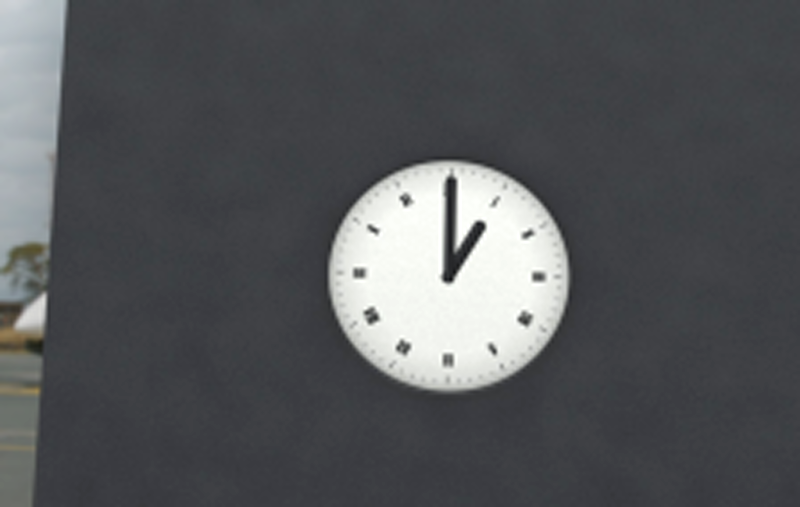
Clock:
{"hour": 1, "minute": 0}
